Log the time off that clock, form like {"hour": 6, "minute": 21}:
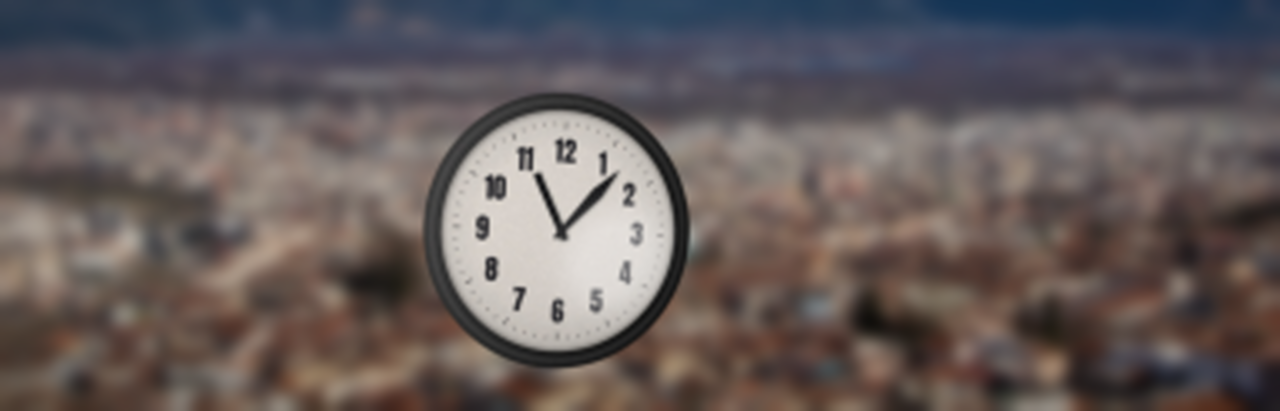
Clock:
{"hour": 11, "minute": 7}
